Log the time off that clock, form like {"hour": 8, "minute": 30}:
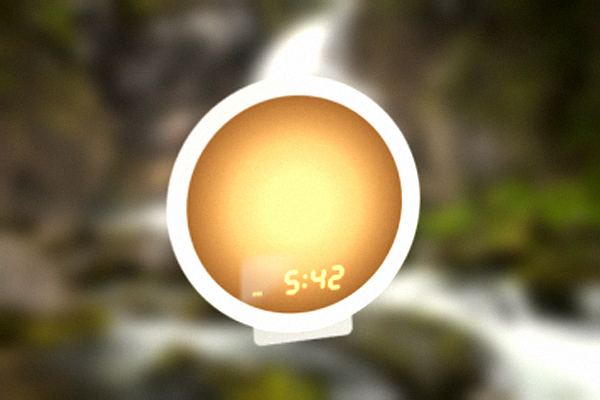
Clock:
{"hour": 5, "minute": 42}
